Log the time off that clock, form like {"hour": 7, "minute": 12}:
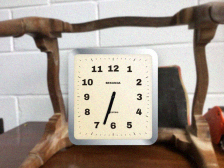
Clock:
{"hour": 6, "minute": 33}
